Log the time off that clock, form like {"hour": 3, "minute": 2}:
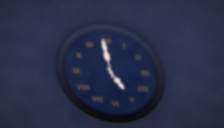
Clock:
{"hour": 4, "minute": 59}
